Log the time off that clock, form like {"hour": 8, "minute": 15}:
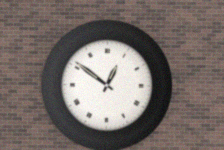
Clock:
{"hour": 12, "minute": 51}
